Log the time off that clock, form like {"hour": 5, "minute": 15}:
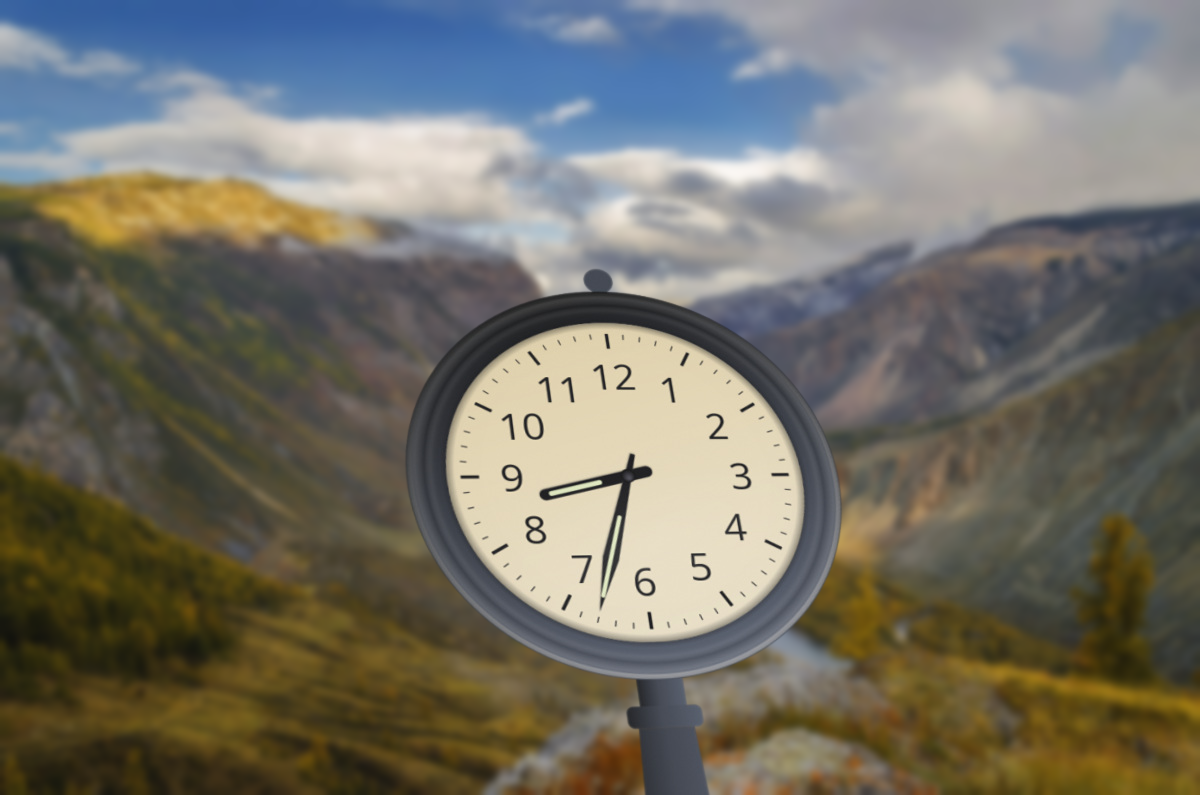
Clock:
{"hour": 8, "minute": 33}
